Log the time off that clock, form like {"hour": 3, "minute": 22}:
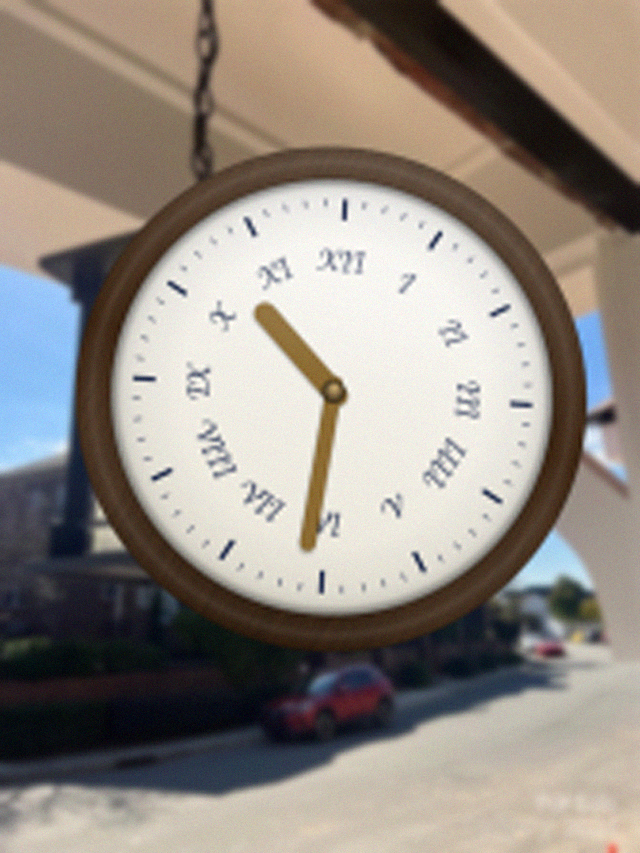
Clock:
{"hour": 10, "minute": 31}
